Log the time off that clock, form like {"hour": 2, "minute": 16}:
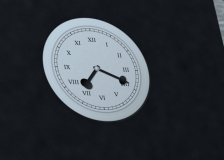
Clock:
{"hour": 7, "minute": 19}
